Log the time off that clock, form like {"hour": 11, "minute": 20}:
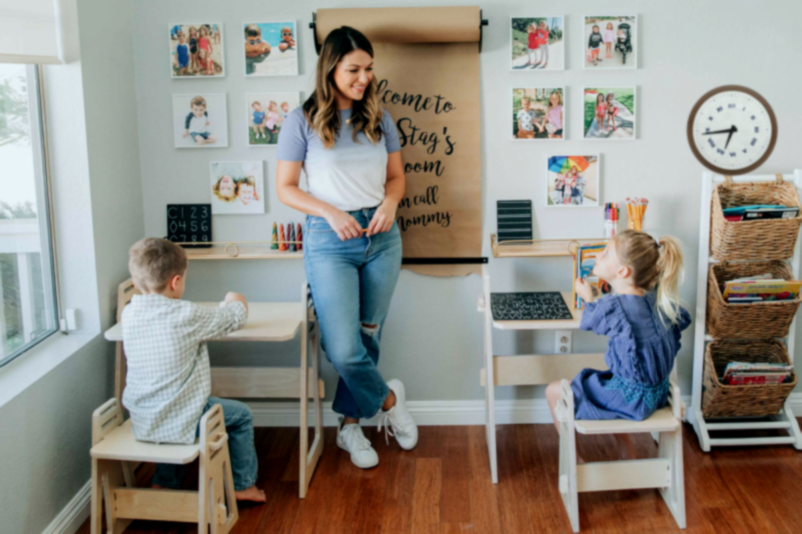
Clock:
{"hour": 6, "minute": 44}
